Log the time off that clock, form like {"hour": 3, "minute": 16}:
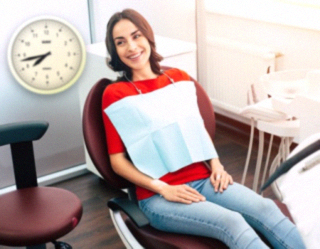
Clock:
{"hour": 7, "minute": 43}
